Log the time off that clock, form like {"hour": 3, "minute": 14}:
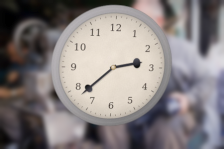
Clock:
{"hour": 2, "minute": 38}
